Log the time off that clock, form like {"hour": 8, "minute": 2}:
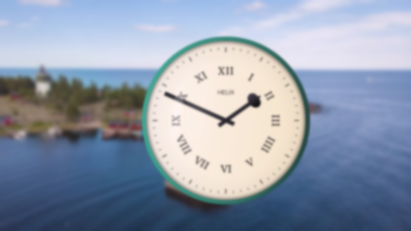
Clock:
{"hour": 1, "minute": 49}
